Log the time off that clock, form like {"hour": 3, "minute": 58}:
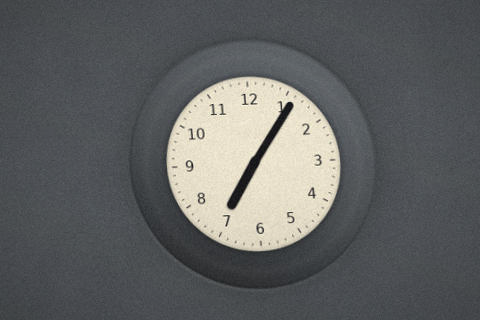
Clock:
{"hour": 7, "minute": 6}
